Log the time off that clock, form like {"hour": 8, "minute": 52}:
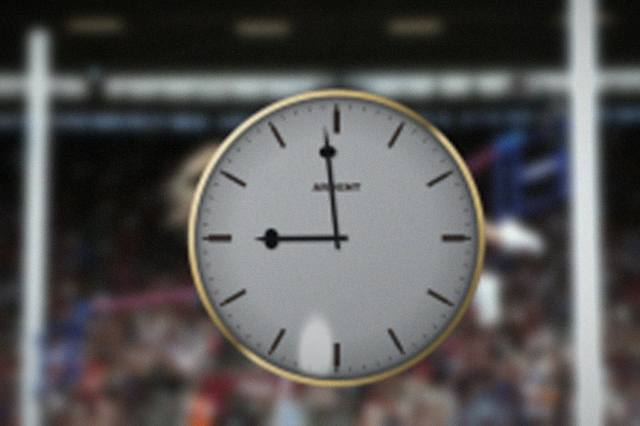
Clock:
{"hour": 8, "minute": 59}
